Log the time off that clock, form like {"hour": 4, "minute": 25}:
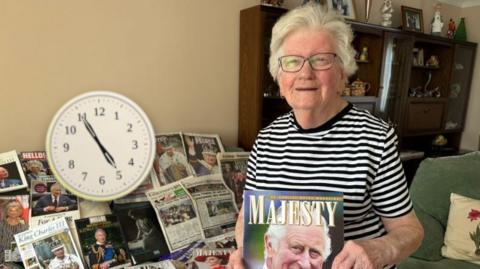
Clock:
{"hour": 4, "minute": 55}
